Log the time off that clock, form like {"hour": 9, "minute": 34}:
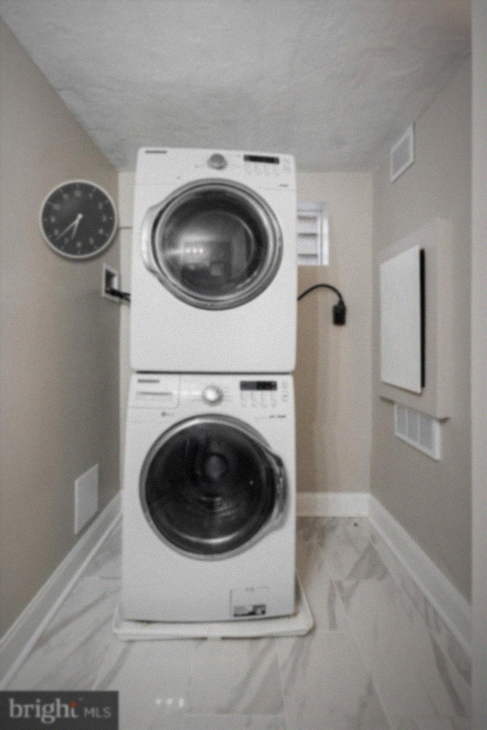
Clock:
{"hour": 6, "minute": 38}
